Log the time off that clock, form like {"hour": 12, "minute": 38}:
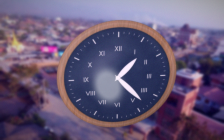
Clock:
{"hour": 1, "minute": 23}
